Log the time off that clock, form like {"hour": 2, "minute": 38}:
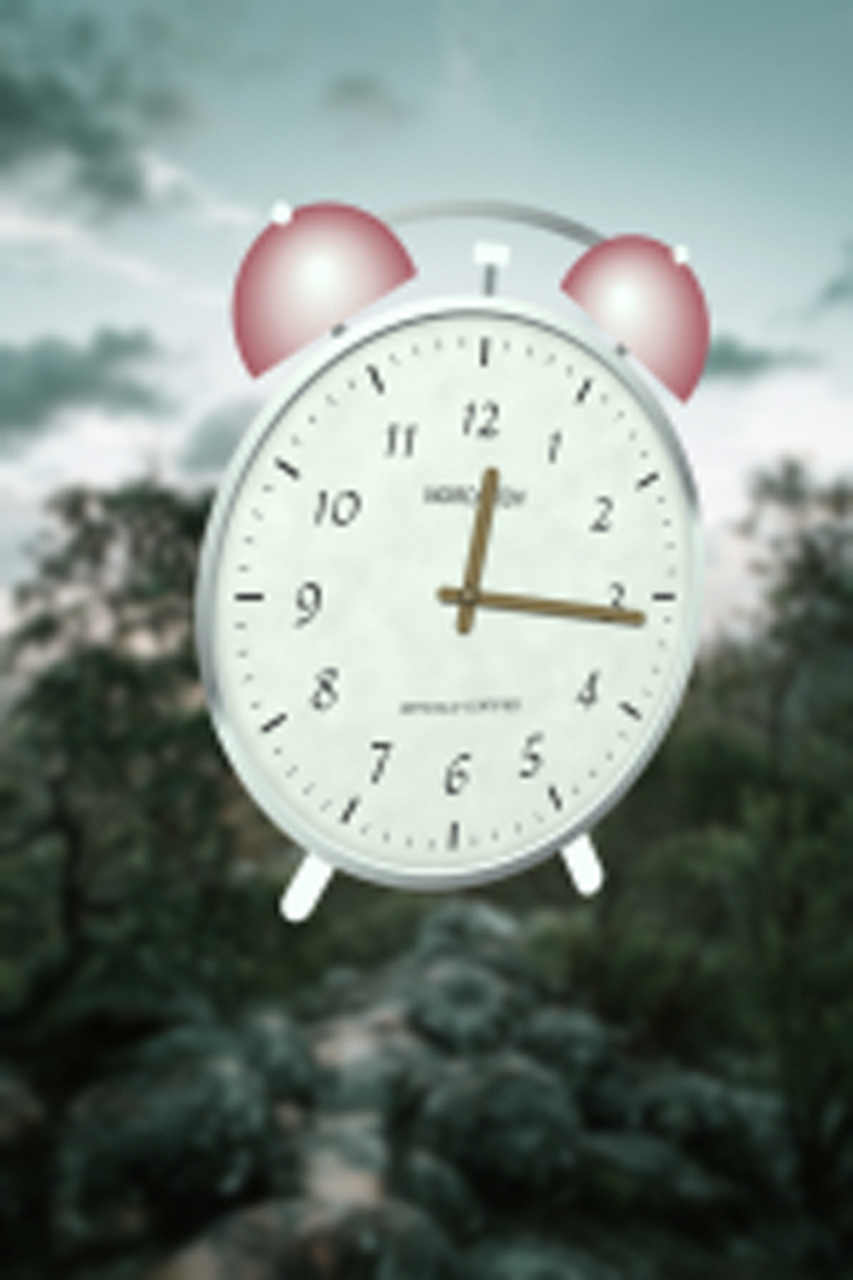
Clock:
{"hour": 12, "minute": 16}
